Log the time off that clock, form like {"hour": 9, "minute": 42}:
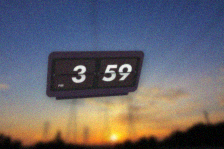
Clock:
{"hour": 3, "minute": 59}
